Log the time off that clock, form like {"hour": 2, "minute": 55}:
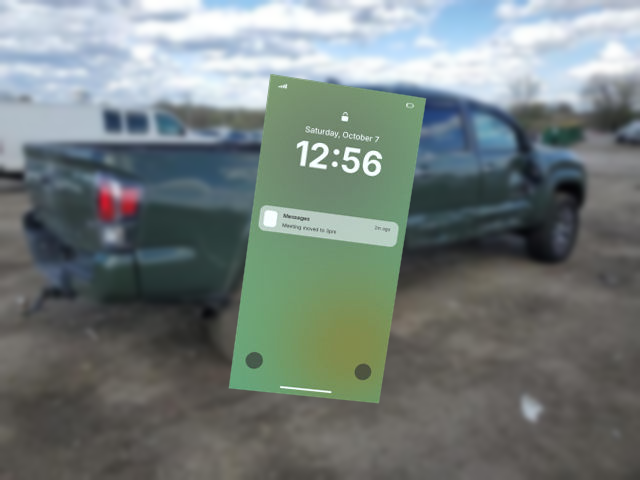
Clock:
{"hour": 12, "minute": 56}
